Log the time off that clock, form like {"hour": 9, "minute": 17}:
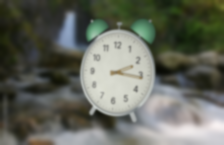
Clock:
{"hour": 2, "minute": 16}
